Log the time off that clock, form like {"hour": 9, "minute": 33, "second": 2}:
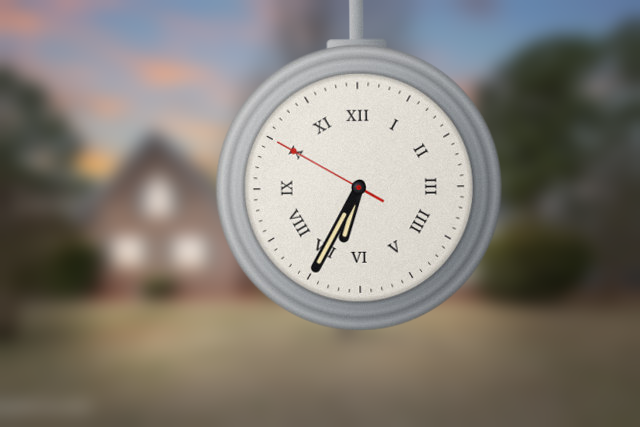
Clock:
{"hour": 6, "minute": 34, "second": 50}
